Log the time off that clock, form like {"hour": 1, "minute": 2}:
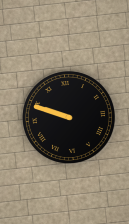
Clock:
{"hour": 9, "minute": 49}
